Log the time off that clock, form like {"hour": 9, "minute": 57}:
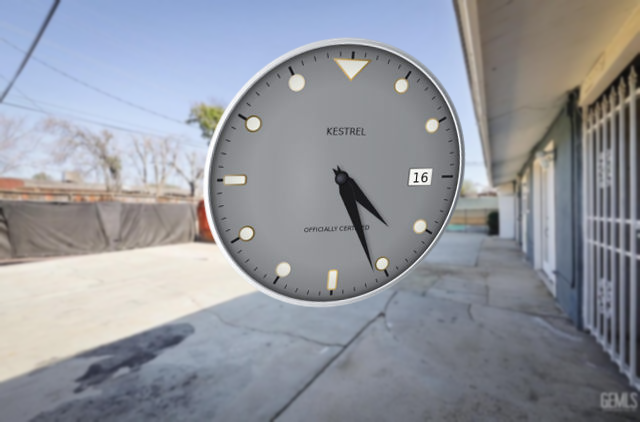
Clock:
{"hour": 4, "minute": 26}
